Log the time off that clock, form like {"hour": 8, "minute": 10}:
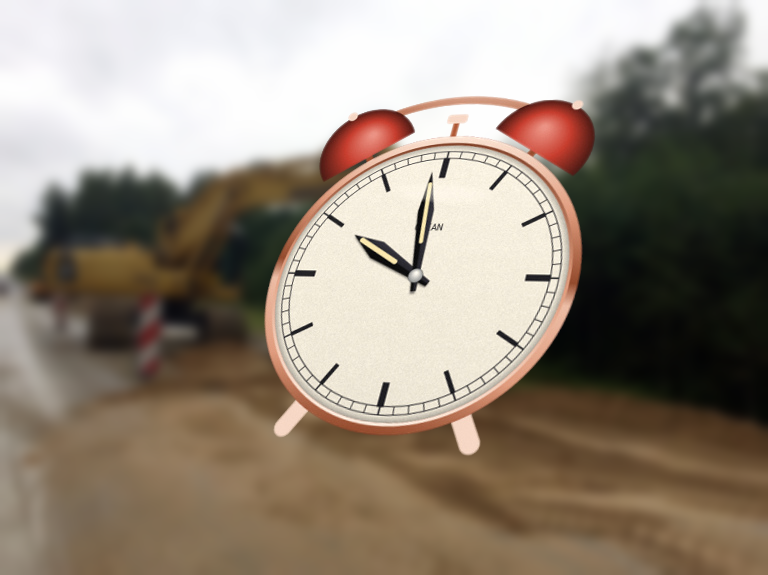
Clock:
{"hour": 9, "minute": 59}
